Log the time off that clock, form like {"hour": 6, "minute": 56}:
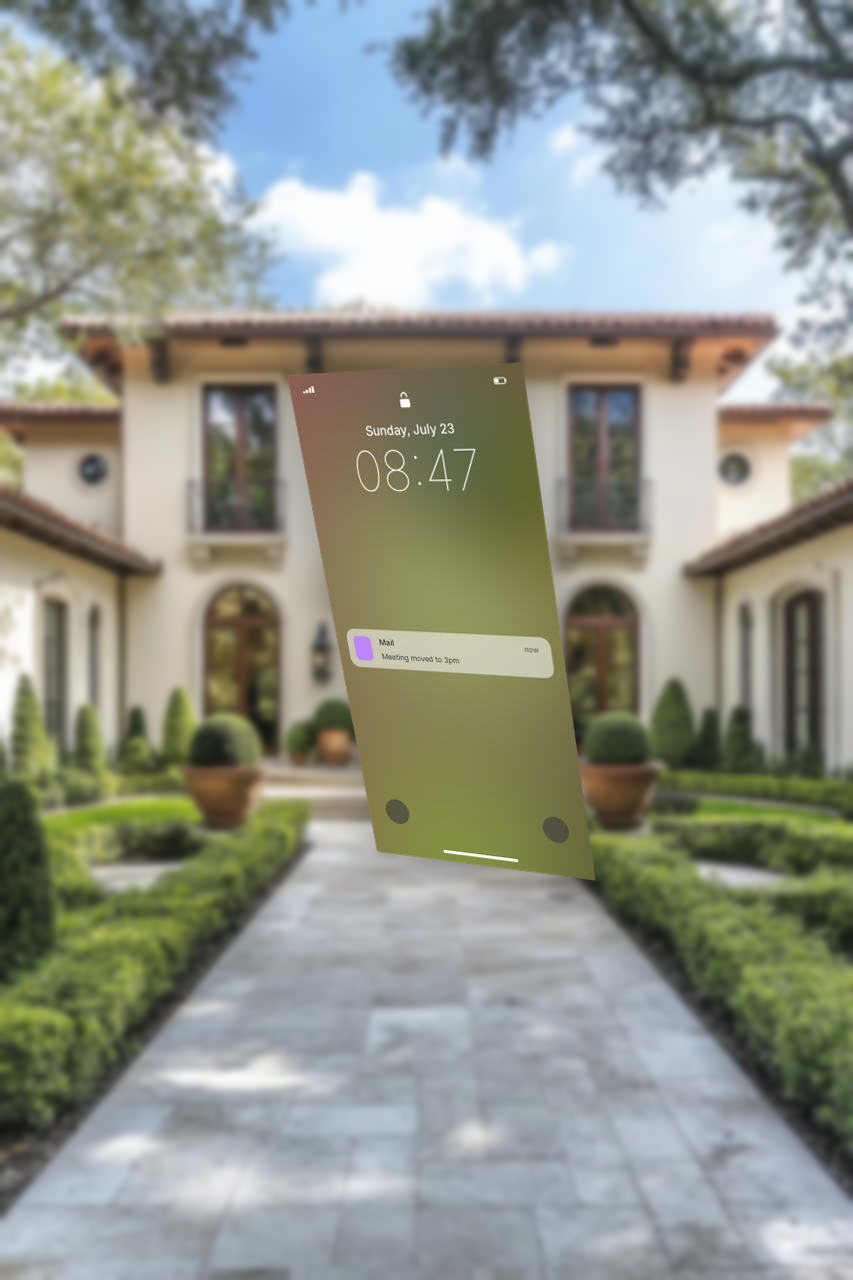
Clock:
{"hour": 8, "minute": 47}
